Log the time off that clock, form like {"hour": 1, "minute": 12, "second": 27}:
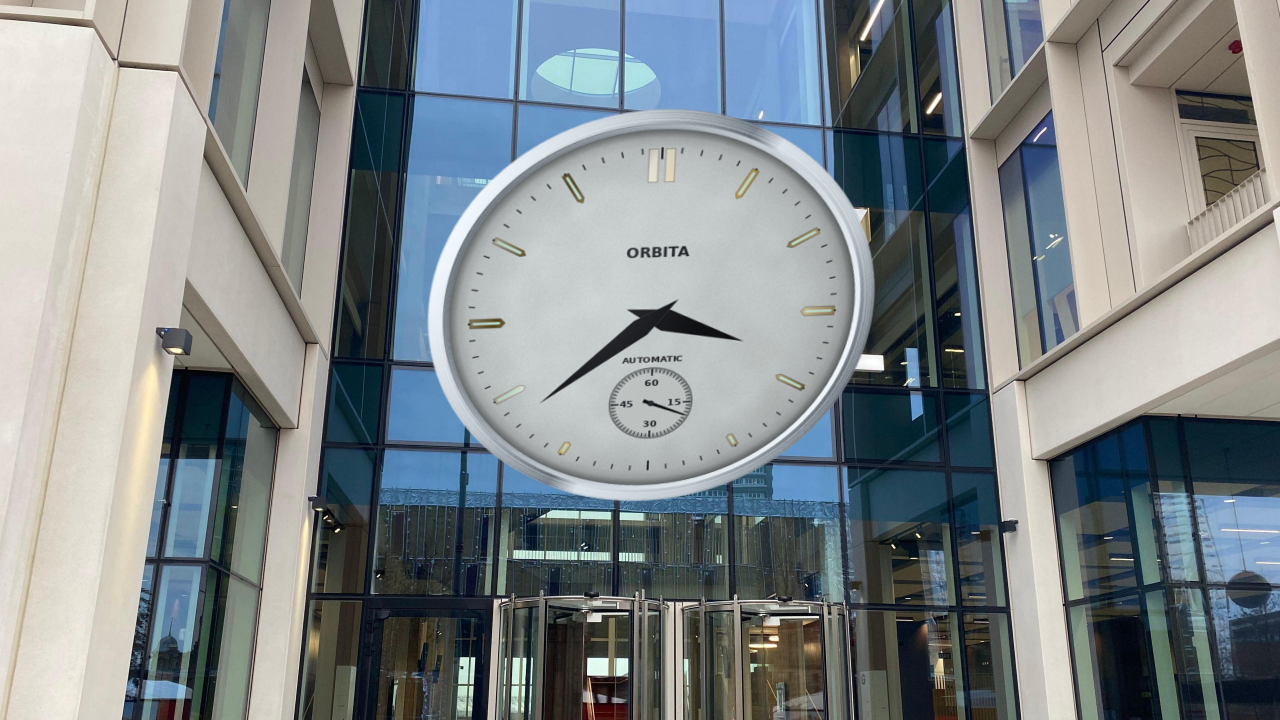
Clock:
{"hour": 3, "minute": 38, "second": 19}
